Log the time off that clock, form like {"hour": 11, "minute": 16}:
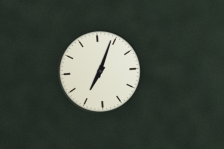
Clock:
{"hour": 7, "minute": 4}
